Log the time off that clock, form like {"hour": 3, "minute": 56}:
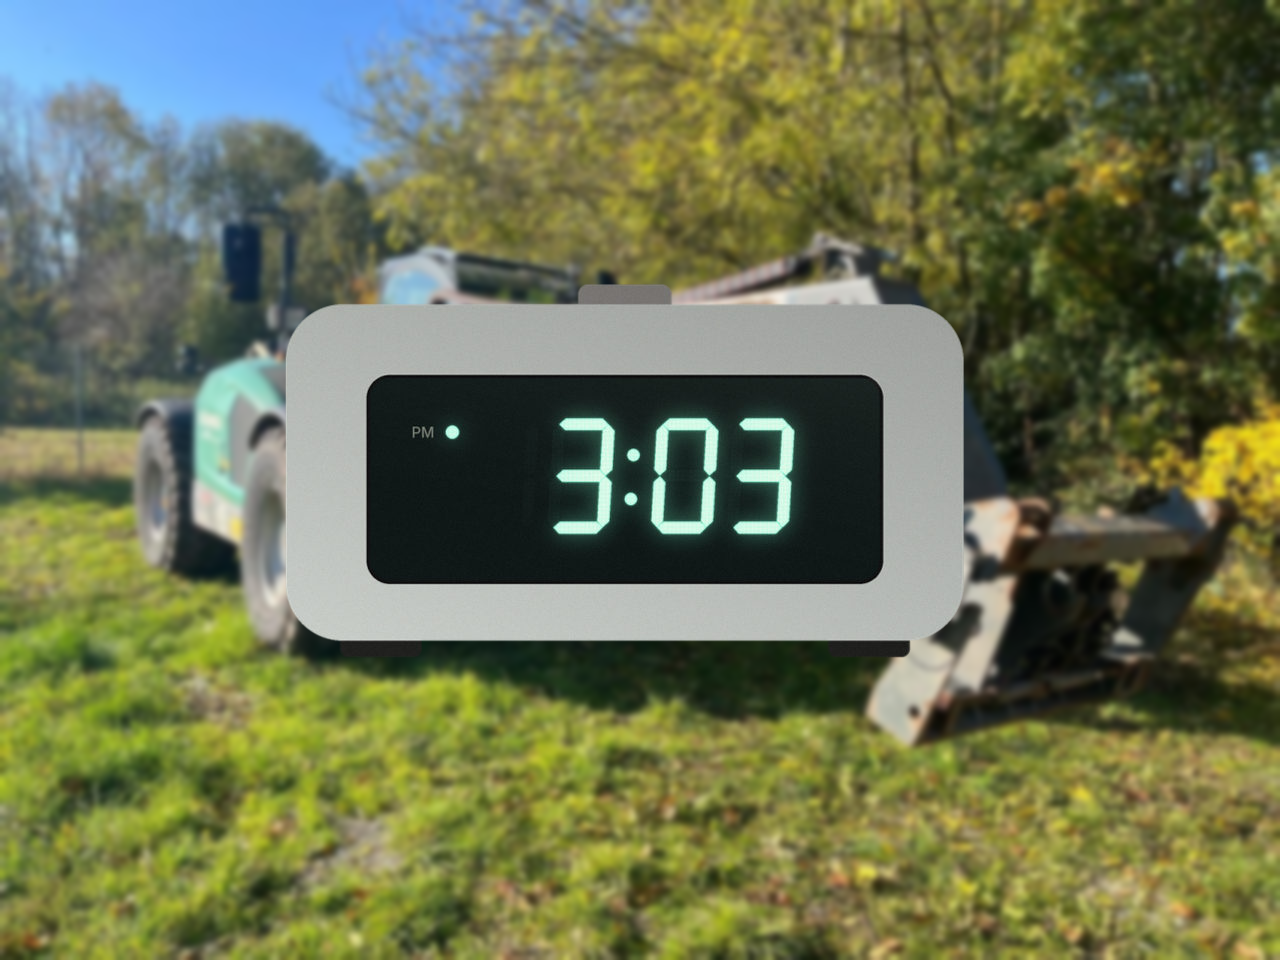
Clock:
{"hour": 3, "minute": 3}
